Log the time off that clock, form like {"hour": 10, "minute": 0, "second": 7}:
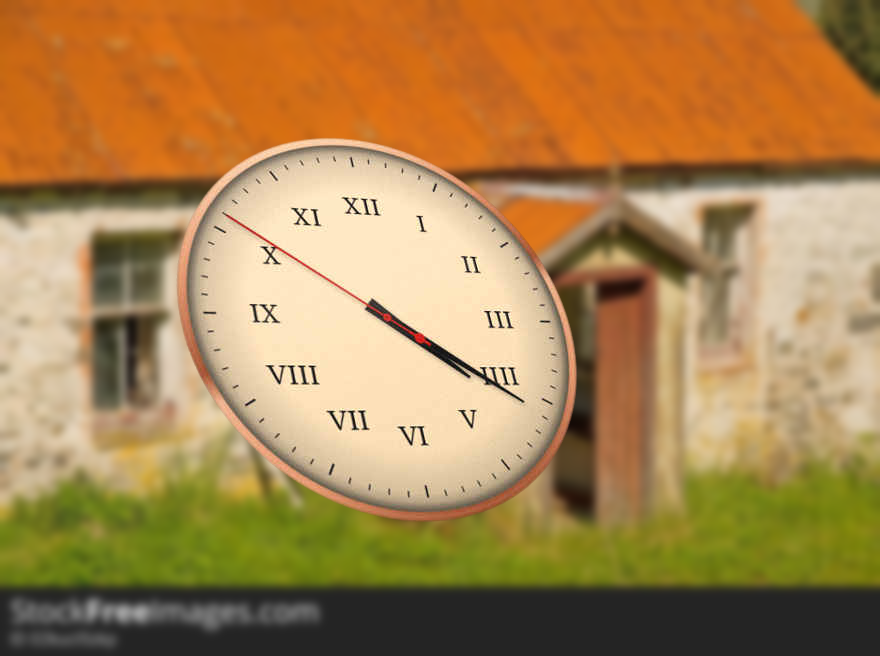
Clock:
{"hour": 4, "minute": 20, "second": 51}
